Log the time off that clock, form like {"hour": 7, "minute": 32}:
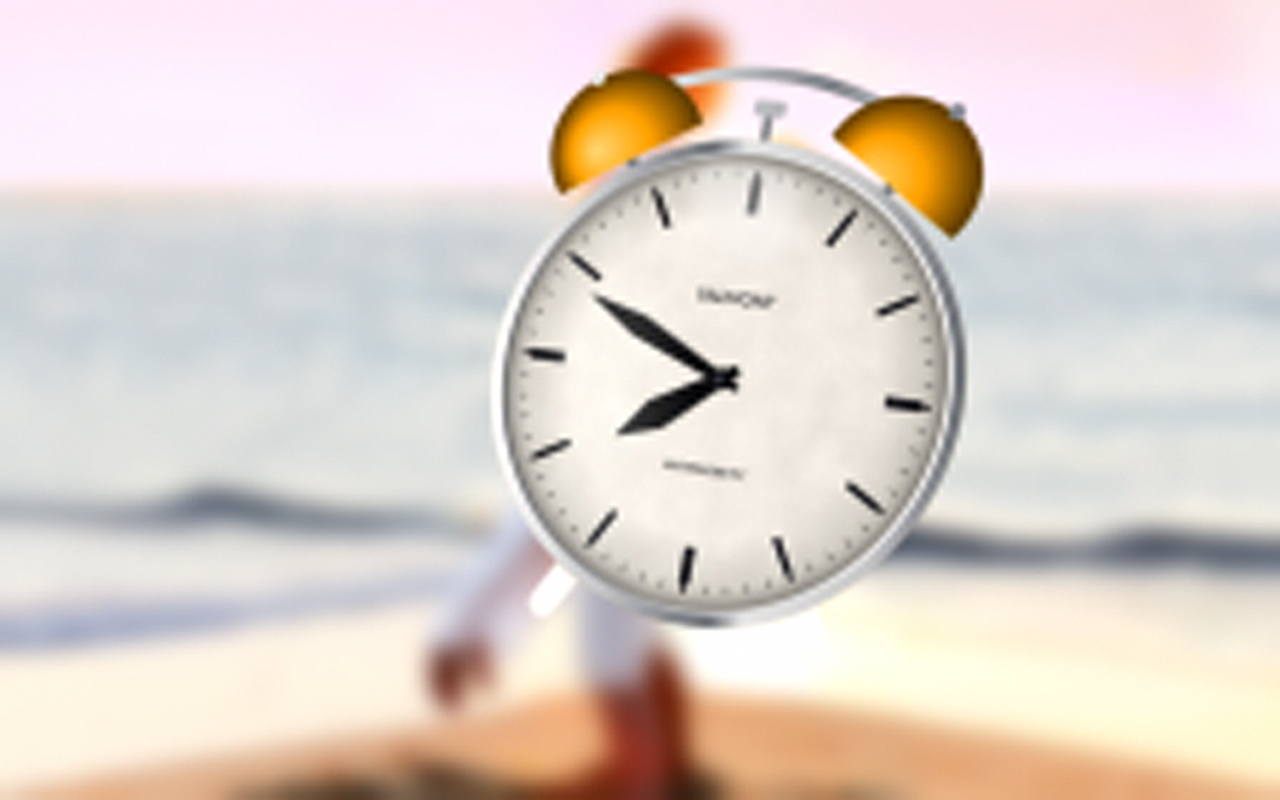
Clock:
{"hour": 7, "minute": 49}
